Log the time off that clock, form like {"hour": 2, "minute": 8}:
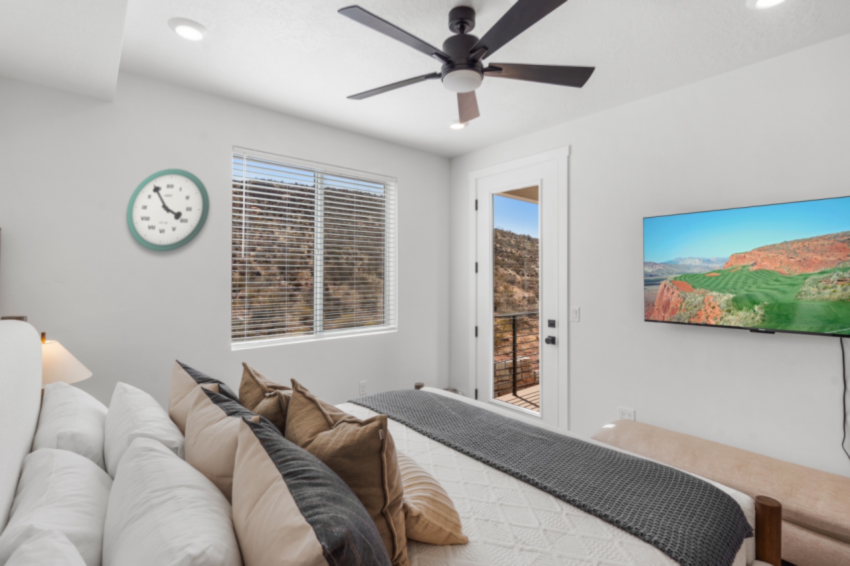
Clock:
{"hour": 3, "minute": 54}
